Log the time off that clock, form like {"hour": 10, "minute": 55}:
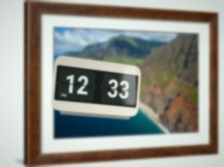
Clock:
{"hour": 12, "minute": 33}
